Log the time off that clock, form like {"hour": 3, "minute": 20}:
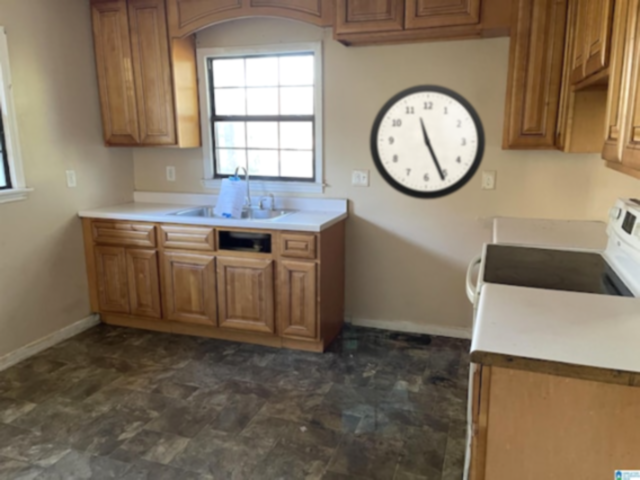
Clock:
{"hour": 11, "minute": 26}
